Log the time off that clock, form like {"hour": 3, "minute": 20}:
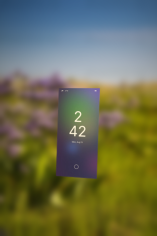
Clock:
{"hour": 2, "minute": 42}
